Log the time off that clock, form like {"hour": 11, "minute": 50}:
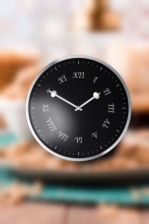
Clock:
{"hour": 1, "minute": 50}
